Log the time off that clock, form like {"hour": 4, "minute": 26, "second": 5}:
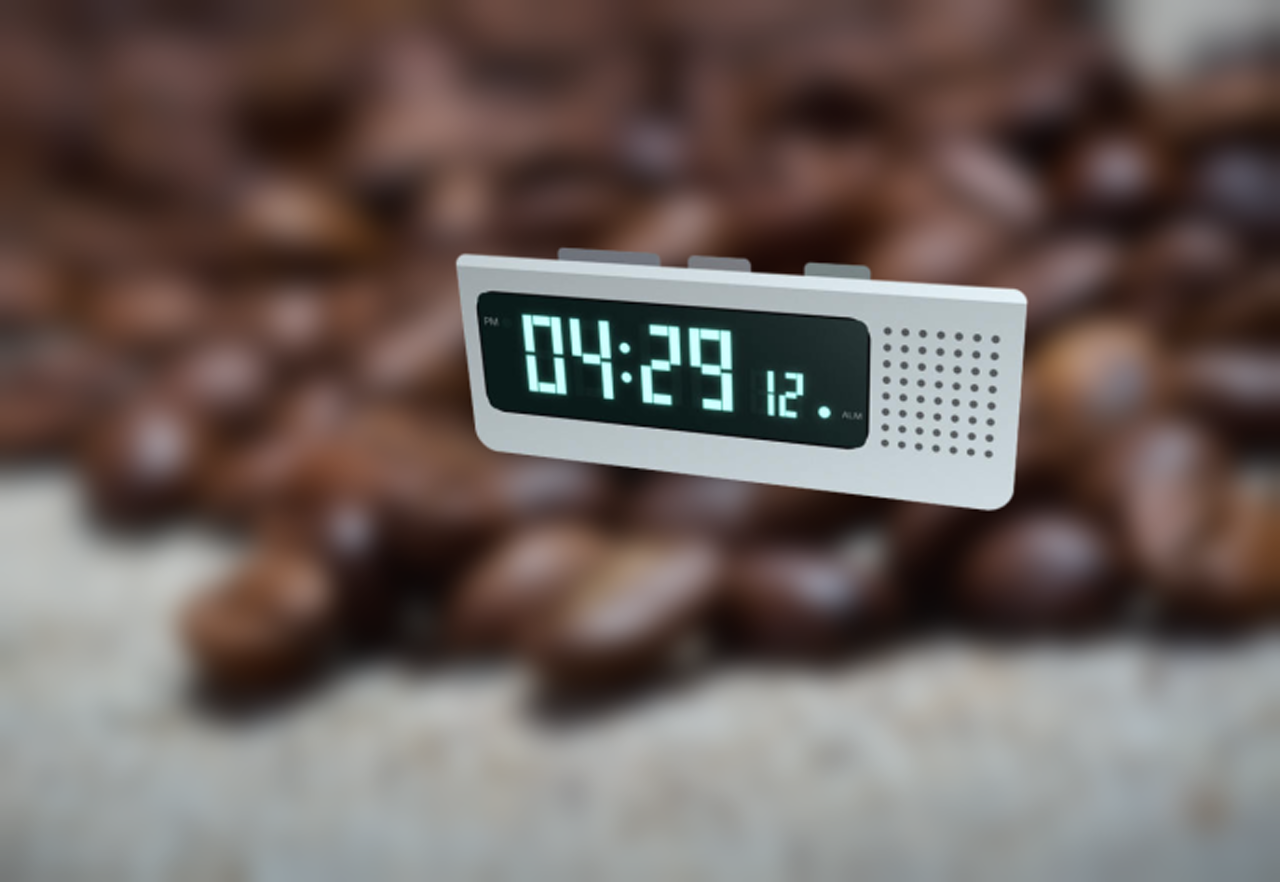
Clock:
{"hour": 4, "minute": 29, "second": 12}
